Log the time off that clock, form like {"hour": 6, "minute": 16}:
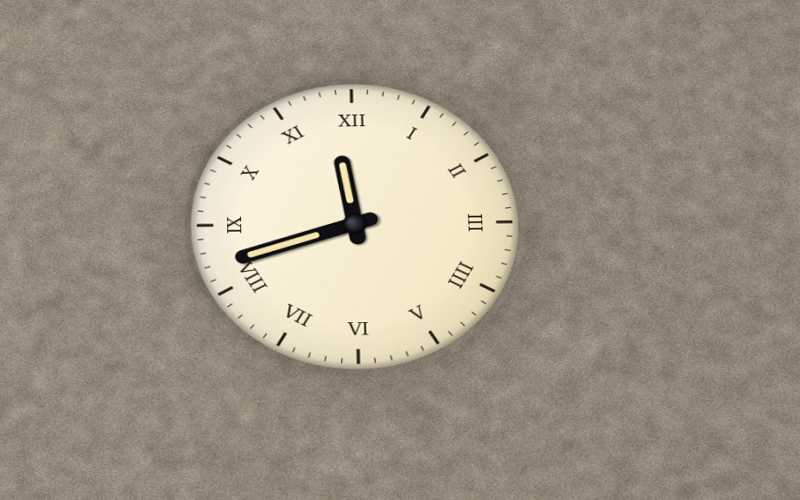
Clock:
{"hour": 11, "minute": 42}
